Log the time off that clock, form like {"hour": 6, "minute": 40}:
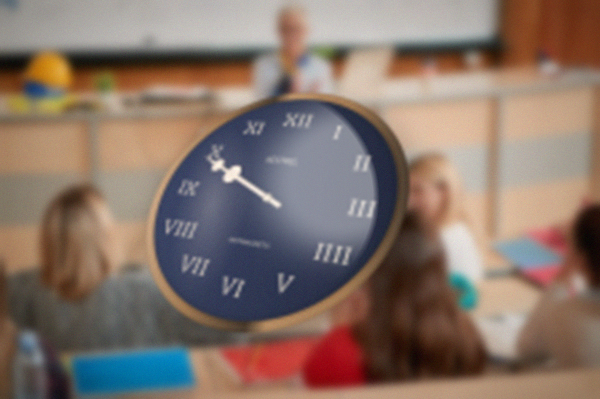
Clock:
{"hour": 9, "minute": 49}
